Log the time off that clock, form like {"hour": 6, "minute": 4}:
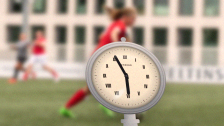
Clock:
{"hour": 5, "minute": 56}
